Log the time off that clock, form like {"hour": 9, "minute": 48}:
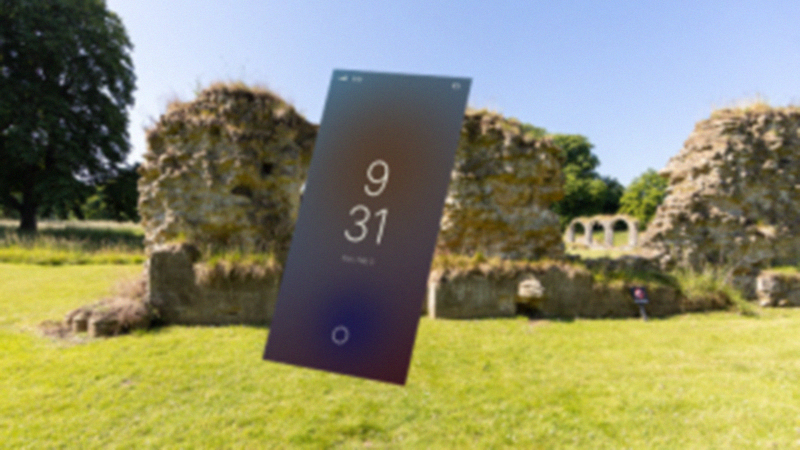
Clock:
{"hour": 9, "minute": 31}
